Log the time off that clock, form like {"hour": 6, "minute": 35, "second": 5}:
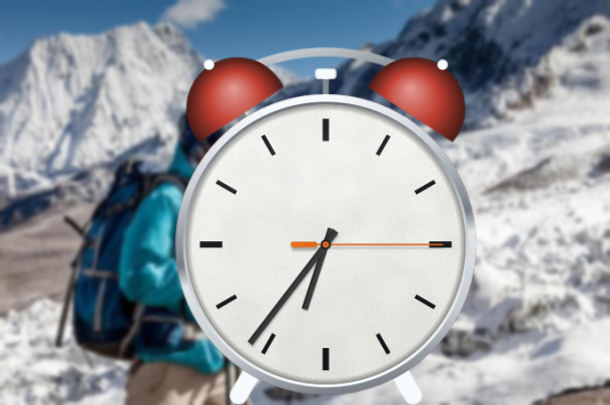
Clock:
{"hour": 6, "minute": 36, "second": 15}
